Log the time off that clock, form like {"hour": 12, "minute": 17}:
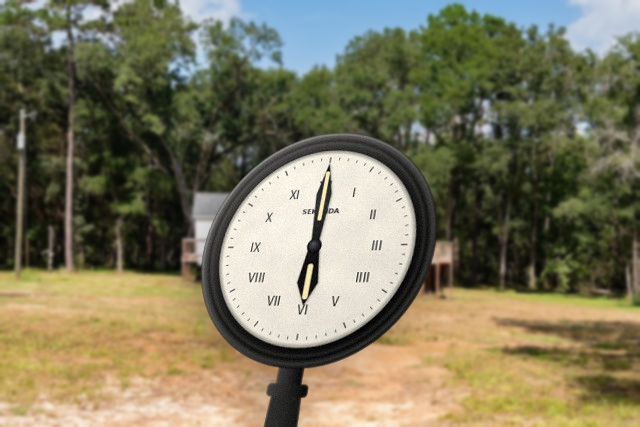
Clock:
{"hour": 6, "minute": 0}
